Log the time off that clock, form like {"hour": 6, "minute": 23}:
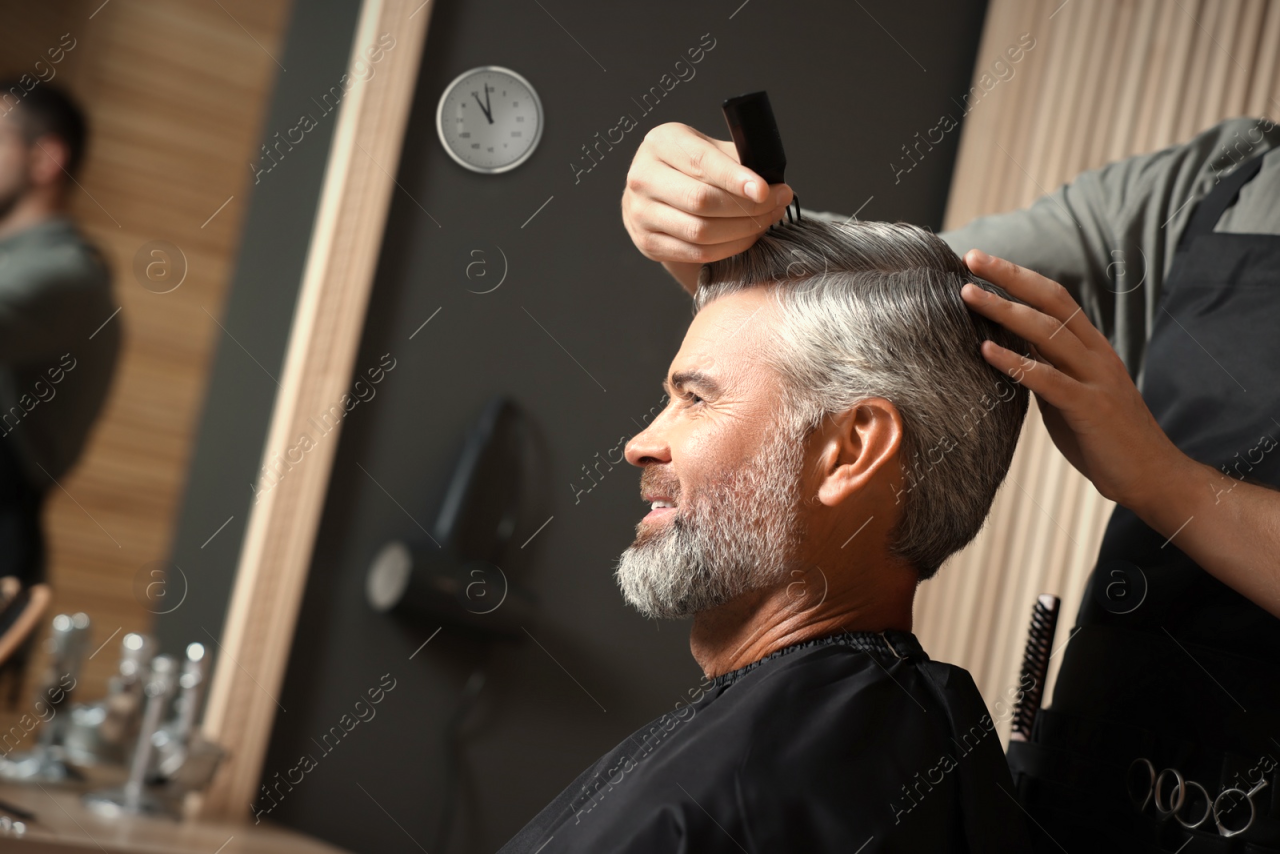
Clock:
{"hour": 10, "minute": 59}
